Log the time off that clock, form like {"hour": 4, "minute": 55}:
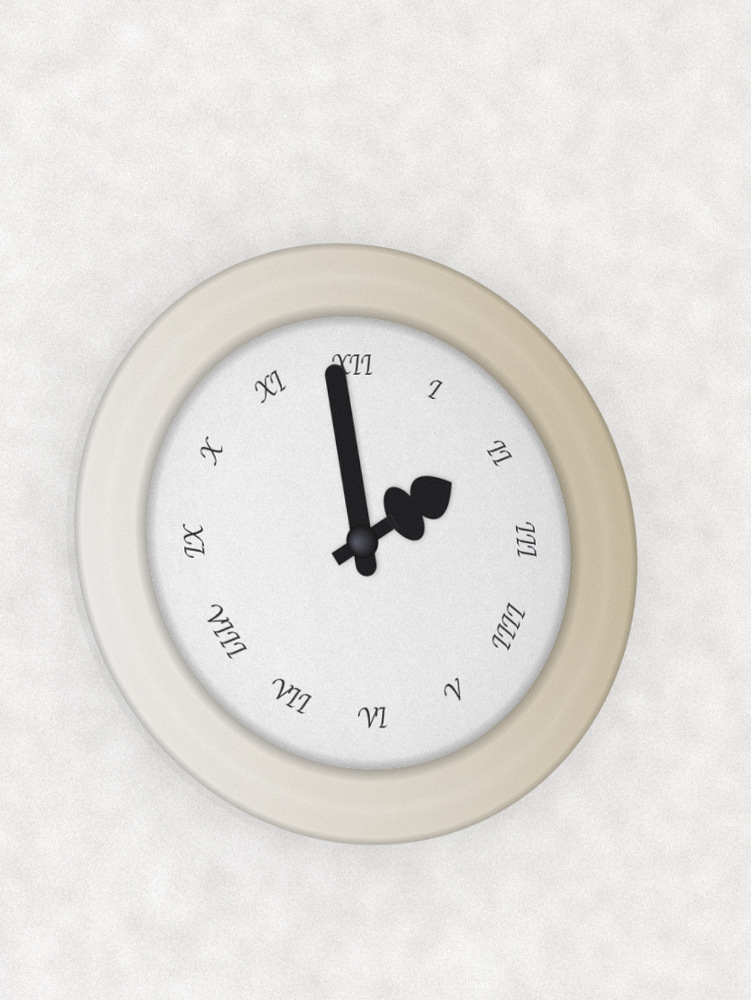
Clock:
{"hour": 1, "minute": 59}
